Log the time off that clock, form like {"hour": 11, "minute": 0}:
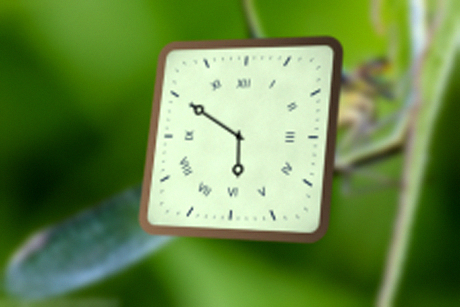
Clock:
{"hour": 5, "minute": 50}
